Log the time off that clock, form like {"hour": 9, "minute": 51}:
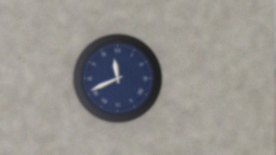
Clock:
{"hour": 11, "minute": 41}
